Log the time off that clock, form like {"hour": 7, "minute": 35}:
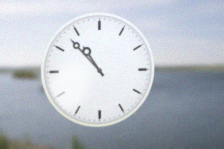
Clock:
{"hour": 10, "minute": 53}
